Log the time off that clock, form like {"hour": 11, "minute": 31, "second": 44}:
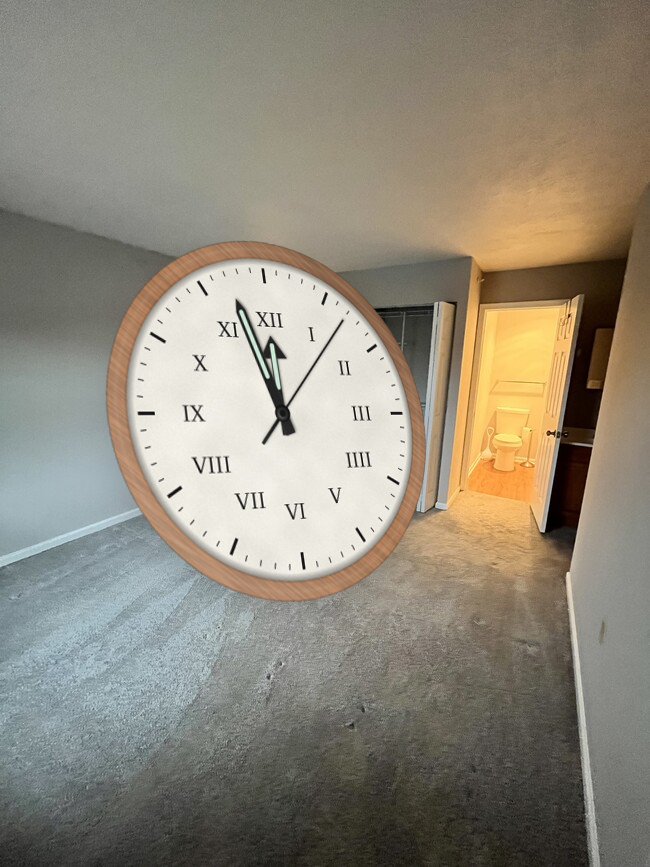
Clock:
{"hour": 11, "minute": 57, "second": 7}
